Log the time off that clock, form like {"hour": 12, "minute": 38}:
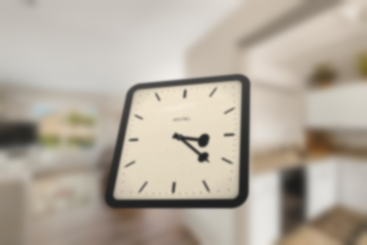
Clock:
{"hour": 3, "minute": 22}
